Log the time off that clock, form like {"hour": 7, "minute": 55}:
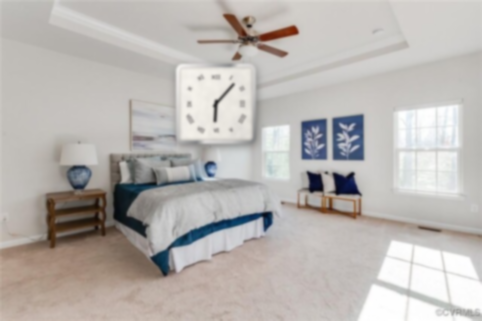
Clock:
{"hour": 6, "minute": 7}
